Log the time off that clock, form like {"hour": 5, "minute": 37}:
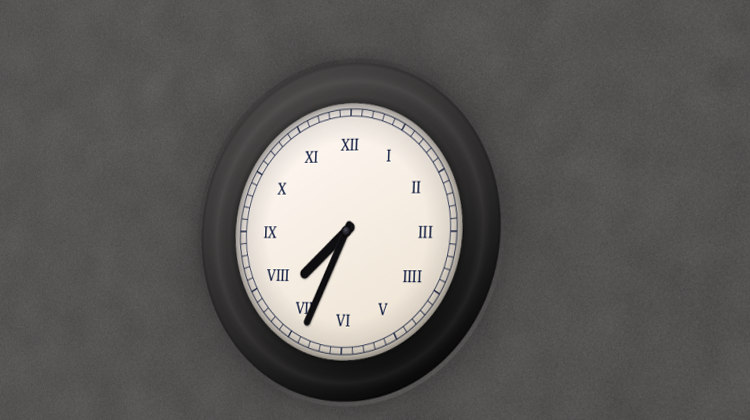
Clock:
{"hour": 7, "minute": 34}
